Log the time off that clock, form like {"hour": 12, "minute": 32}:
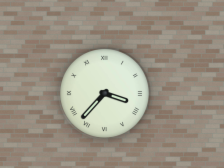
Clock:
{"hour": 3, "minute": 37}
